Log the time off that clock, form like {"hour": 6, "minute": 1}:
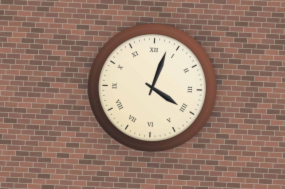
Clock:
{"hour": 4, "minute": 3}
